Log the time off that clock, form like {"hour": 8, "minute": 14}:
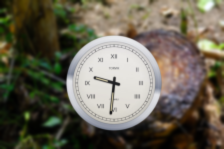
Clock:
{"hour": 9, "minute": 31}
